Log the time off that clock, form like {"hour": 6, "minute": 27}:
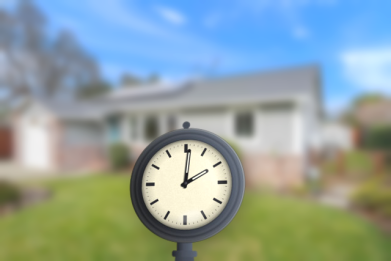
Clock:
{"hour": 2, "minute": 1}
